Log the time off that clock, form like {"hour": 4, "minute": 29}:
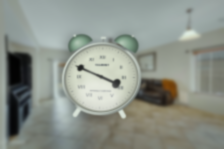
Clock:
{"hour": 3, "minute": 49}
